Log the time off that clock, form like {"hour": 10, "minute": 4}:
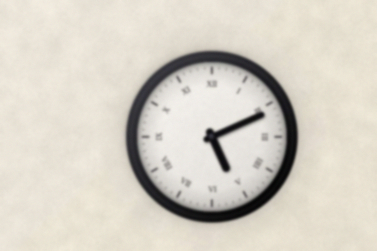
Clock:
{"hour": 5, "minute": 11}
